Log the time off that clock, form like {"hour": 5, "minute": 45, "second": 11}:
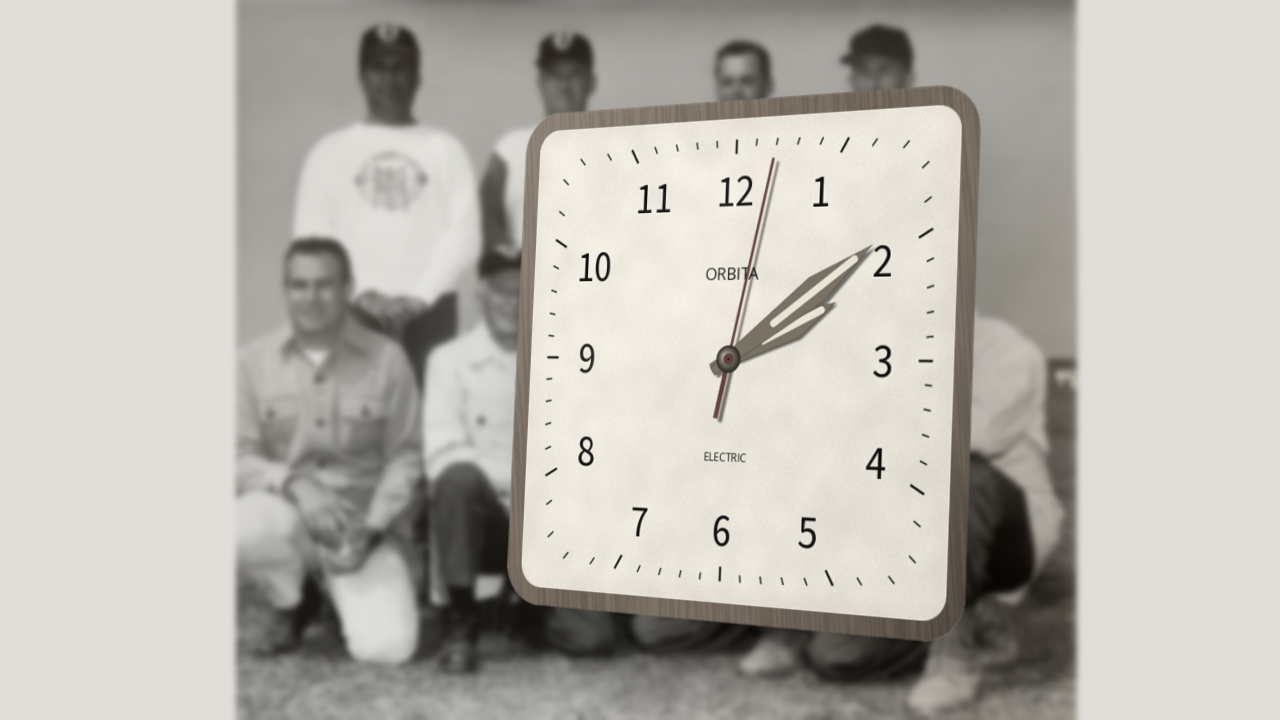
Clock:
{"hour": 2, "minute": 9, "second": 2}
